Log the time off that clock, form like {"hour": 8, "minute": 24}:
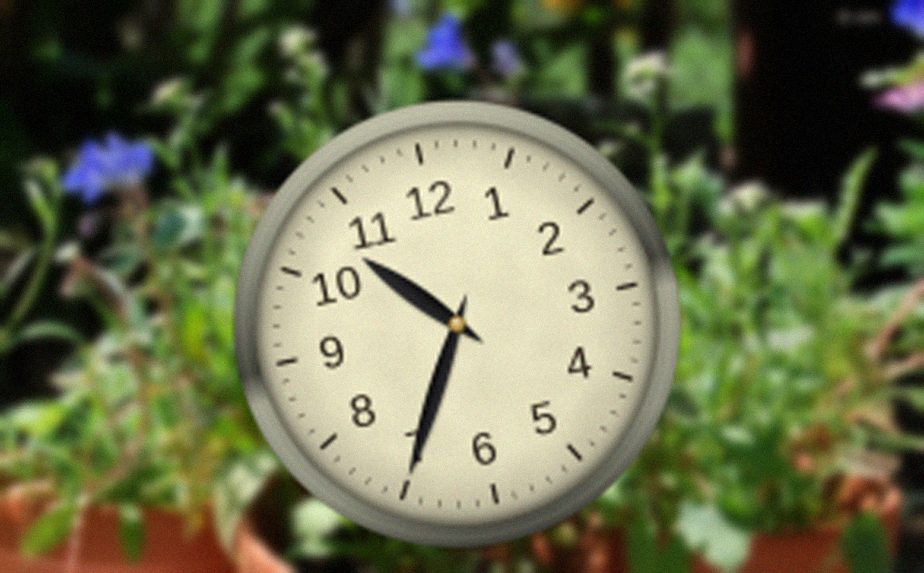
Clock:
{"hour": 10, "minute": 35}
